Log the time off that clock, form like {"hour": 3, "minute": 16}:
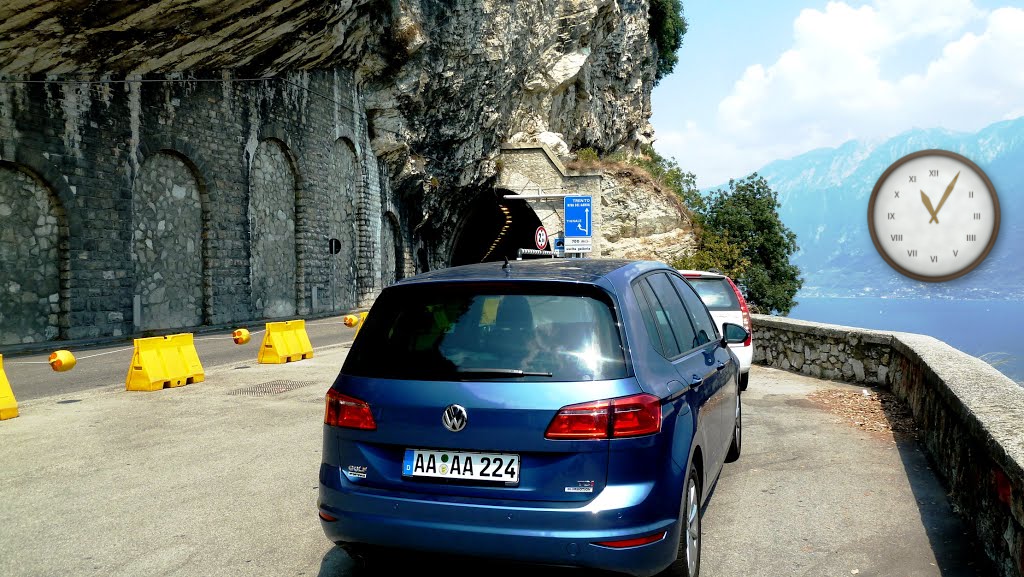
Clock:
{"hour": 11, "minute": 5}
